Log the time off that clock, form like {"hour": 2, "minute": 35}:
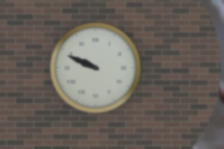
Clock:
{"hour": 9, "minute": 49}
